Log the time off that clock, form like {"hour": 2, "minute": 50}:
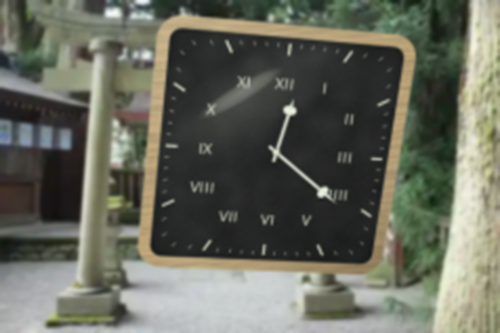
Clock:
{"hour": 12, "minute": 21}
